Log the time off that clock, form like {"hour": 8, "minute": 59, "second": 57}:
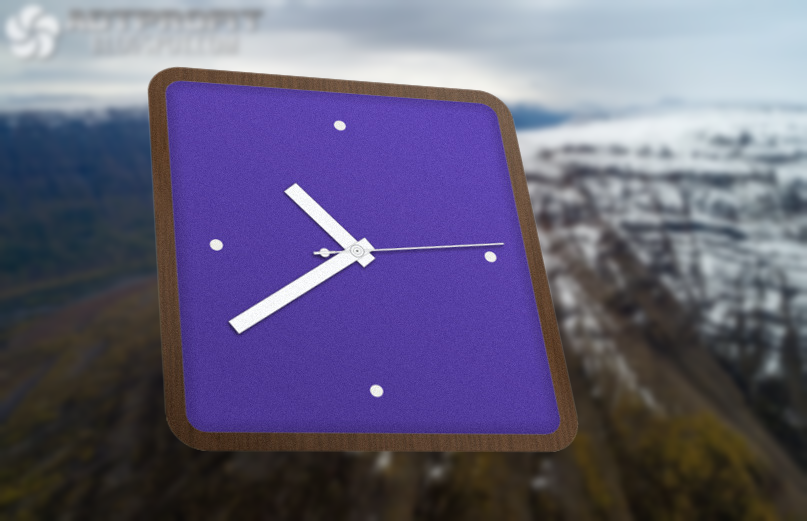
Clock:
{"hour": 10, "minute": 39, "second": 14}
